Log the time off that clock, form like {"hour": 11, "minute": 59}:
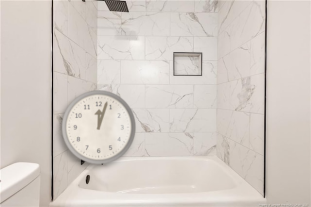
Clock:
{"hour": 12, "minute": 3}
